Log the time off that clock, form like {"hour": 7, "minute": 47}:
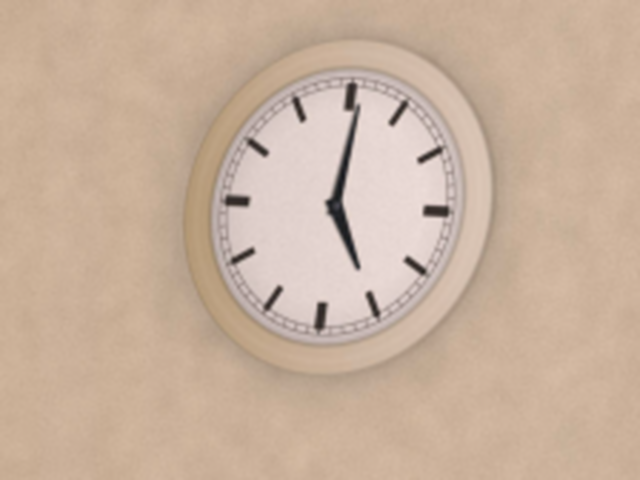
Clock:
{"hour": 5, "minute": 1}
